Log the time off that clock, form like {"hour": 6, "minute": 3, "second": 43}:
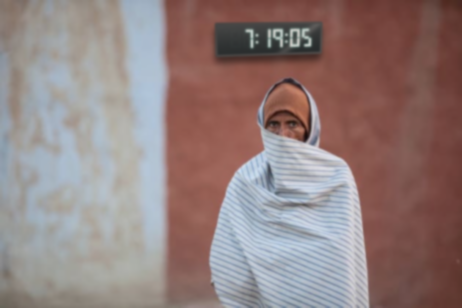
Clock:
{"hour": 7, "minute": 19, "second": 5}
